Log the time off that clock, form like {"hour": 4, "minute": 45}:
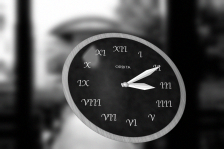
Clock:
{"hour": 3, "minute": 10}
